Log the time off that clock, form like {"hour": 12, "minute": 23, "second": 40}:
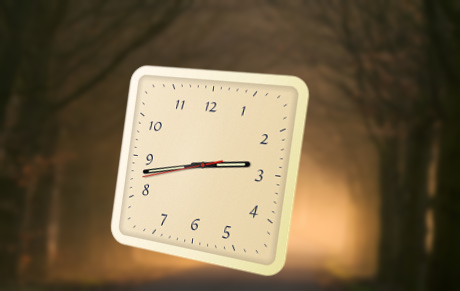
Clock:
{"hour": 2, "minute": 42, "second": 42}
